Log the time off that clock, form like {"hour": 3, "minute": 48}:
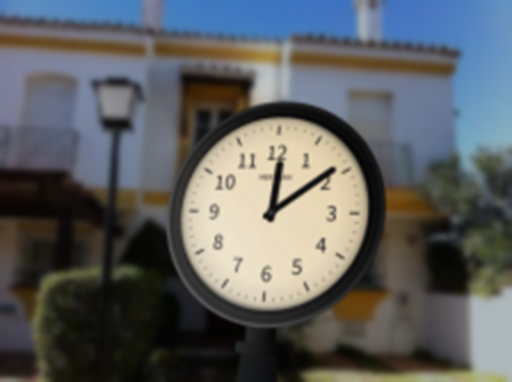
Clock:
{"hour": 12, "minute": 9}
